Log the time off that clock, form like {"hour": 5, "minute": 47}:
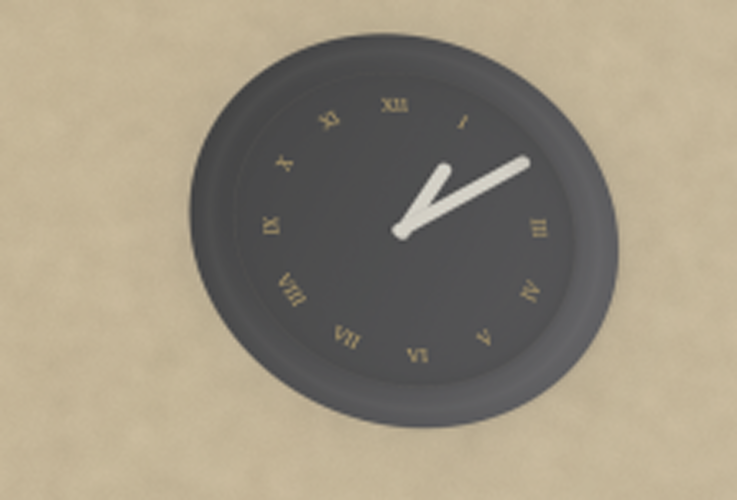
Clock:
{"hour": 1, "minute": 10}
